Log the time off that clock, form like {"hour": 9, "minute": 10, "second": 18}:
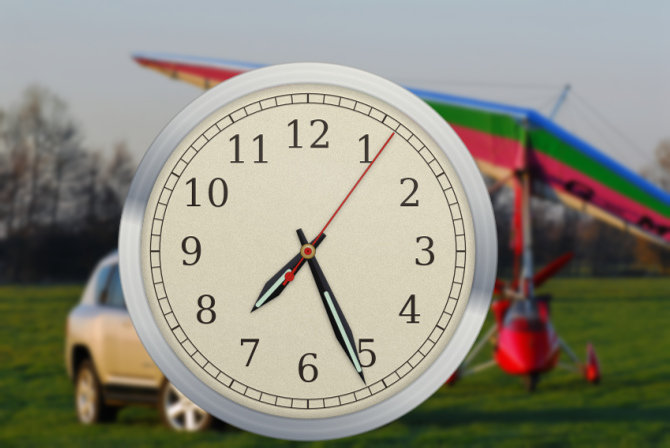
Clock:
{"hour": 7, "minute": 26, "second": 6}
